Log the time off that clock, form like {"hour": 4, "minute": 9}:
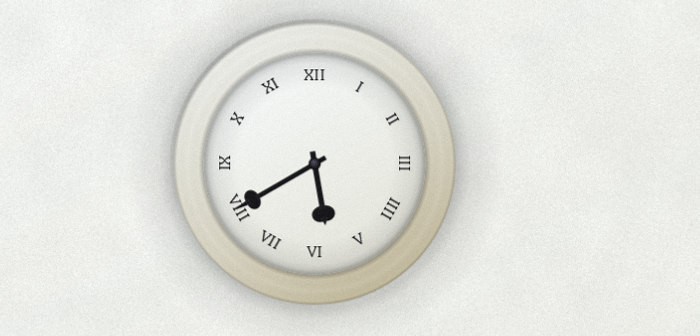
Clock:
{"hour": 5, "minute": 40}
